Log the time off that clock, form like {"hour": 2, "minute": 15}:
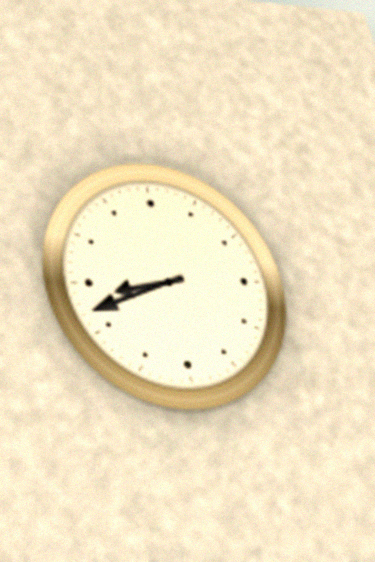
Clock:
{"hour": 8, "minute": 42}
